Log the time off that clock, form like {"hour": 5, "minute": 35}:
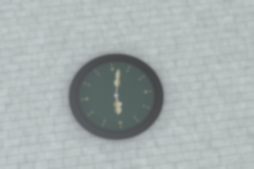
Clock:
{"hour": 6, "minute": 2}
